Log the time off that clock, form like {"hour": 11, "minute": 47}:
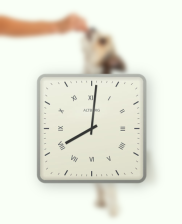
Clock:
{"hour": 8, "minute": 1}
